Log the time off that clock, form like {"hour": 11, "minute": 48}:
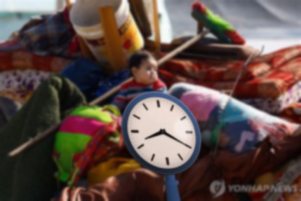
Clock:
{"hour": 8, "minute": 20}
